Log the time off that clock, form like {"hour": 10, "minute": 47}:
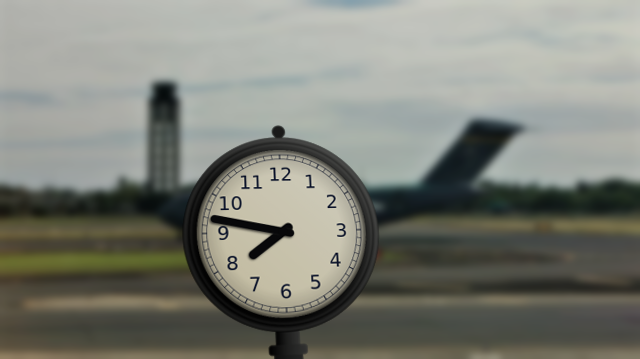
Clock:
{"hour": 7, "minute": 47}
